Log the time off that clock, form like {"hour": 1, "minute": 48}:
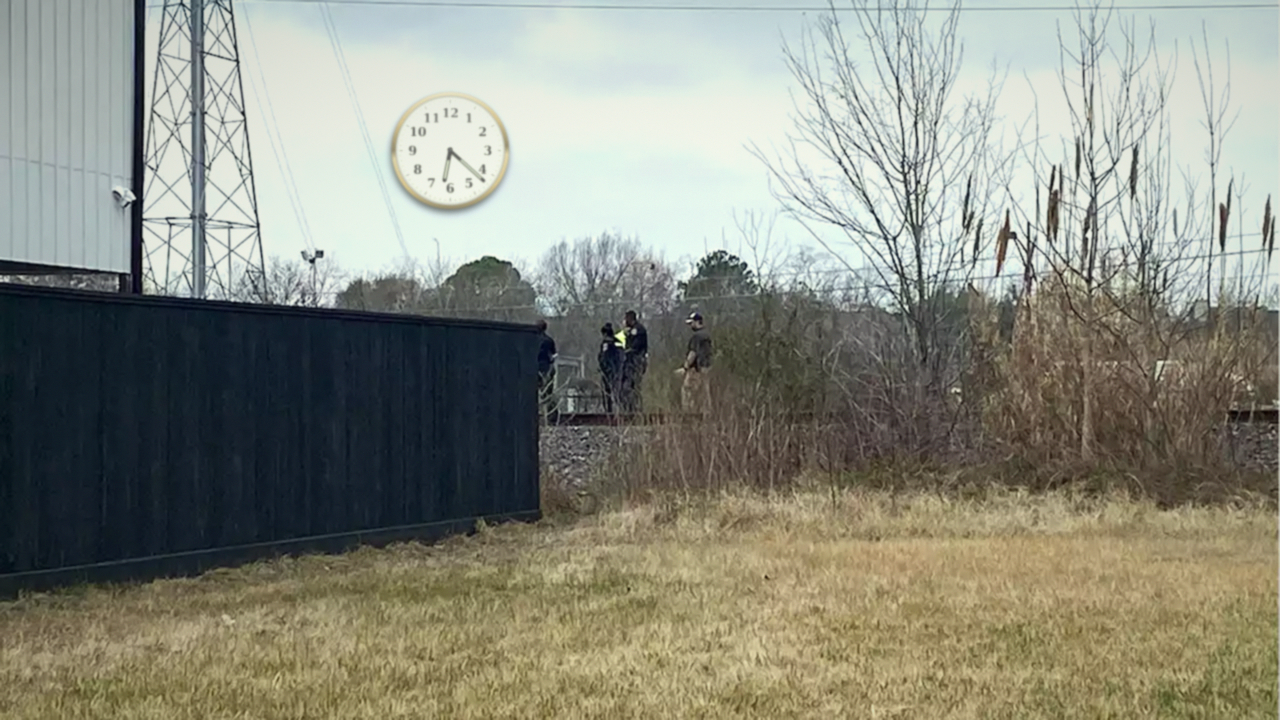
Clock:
{"hour": 6, "minute": 22}
